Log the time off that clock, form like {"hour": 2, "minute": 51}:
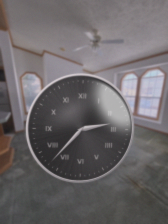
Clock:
{"hour": 2, "minute": 37}
